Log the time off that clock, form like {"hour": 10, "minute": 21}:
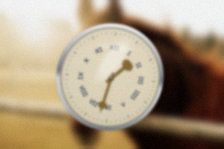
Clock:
{"hour": 1, "minute": 32}
